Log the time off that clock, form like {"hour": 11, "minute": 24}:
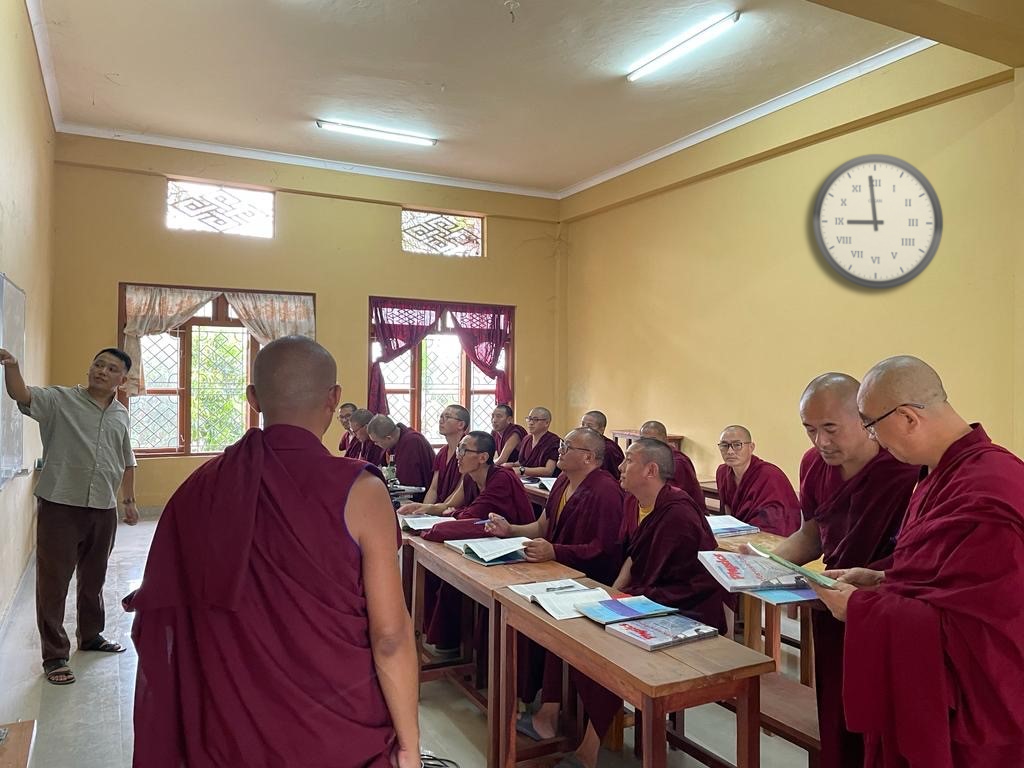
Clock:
{"hour": 8, "minute": 59}
